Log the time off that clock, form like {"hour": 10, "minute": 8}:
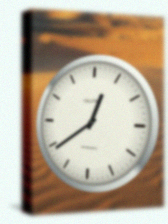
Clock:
{"hour": 12, "minute": 39}
